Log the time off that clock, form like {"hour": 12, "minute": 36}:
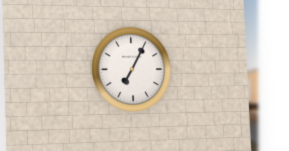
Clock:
{"hour": 7, "minute": 5}
